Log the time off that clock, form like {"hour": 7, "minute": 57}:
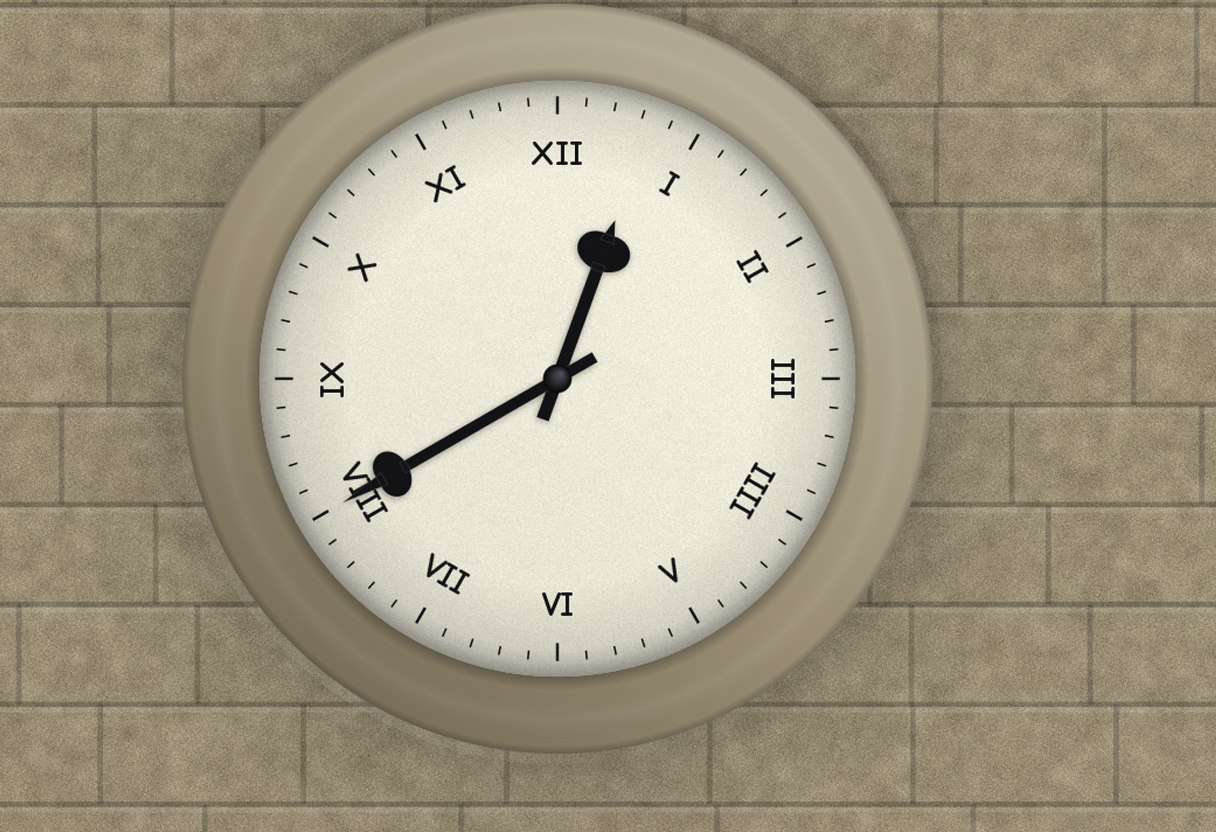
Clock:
{"hour": 12, "minute": 40}
